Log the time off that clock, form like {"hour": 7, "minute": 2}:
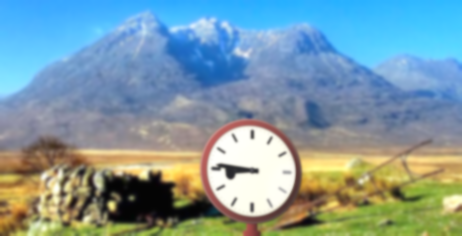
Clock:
{"hour": 8, "minute": 46}
